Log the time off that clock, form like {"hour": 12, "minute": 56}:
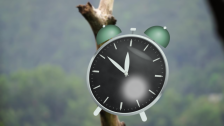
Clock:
{"hour": 11, "minute": 51}
